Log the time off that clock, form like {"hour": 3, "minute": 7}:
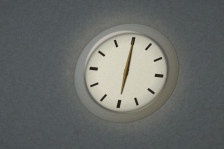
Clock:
{"hour": 6, "minute": 0}
